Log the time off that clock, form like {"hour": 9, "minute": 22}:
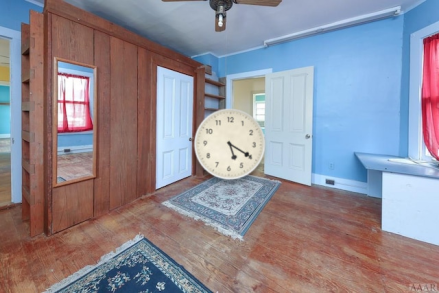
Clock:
{"hour": 5, "minute": 20}
